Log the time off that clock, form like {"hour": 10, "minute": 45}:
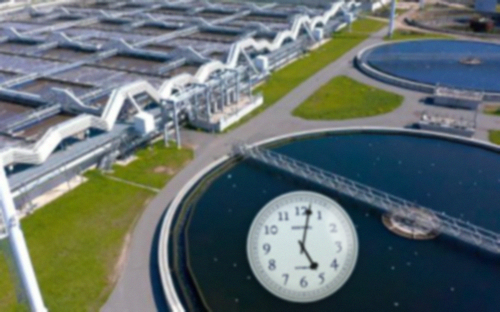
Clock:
{"hour": 5, "minute": 2}
